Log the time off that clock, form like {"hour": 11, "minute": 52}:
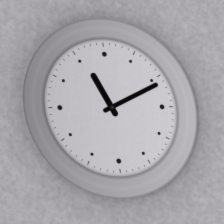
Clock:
{"hour": 11, "minute": 11}
